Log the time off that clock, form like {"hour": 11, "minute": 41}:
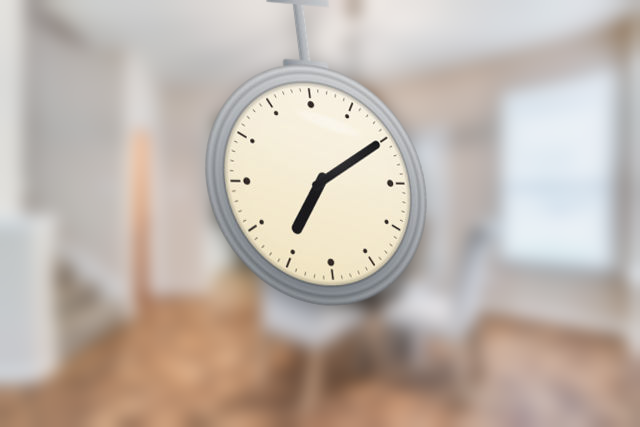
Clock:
{"hour": 7, "minute": 10}
